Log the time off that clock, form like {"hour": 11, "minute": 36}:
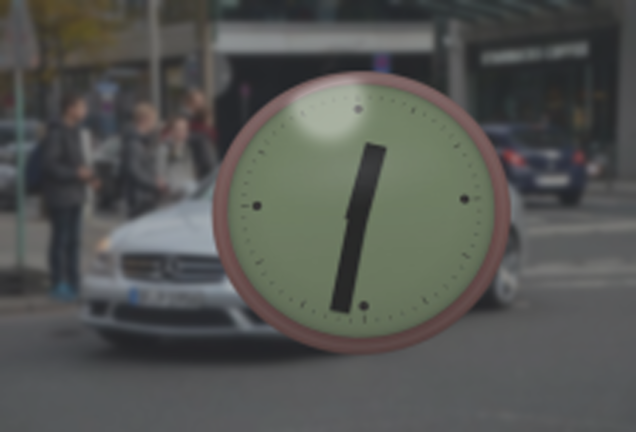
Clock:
{"hour": 12, "minute": 32}
